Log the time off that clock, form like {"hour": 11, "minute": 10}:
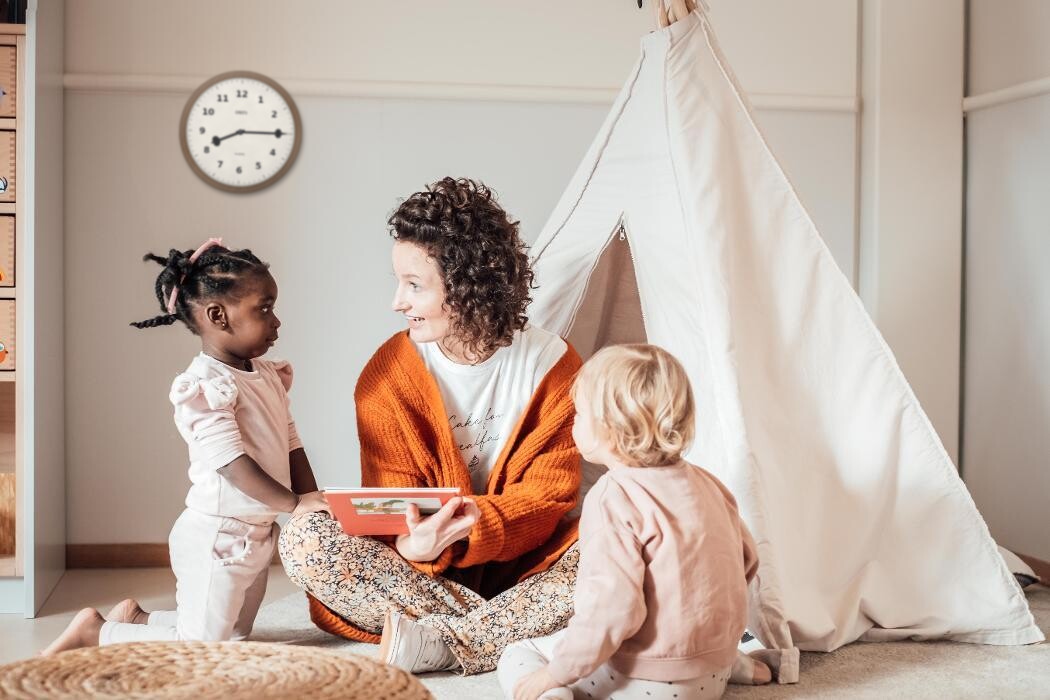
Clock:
{"hour": 8, "minute": 15}
